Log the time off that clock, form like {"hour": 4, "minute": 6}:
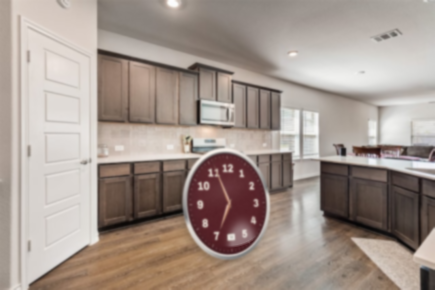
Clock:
{"hour": 6, "minute": 56}
